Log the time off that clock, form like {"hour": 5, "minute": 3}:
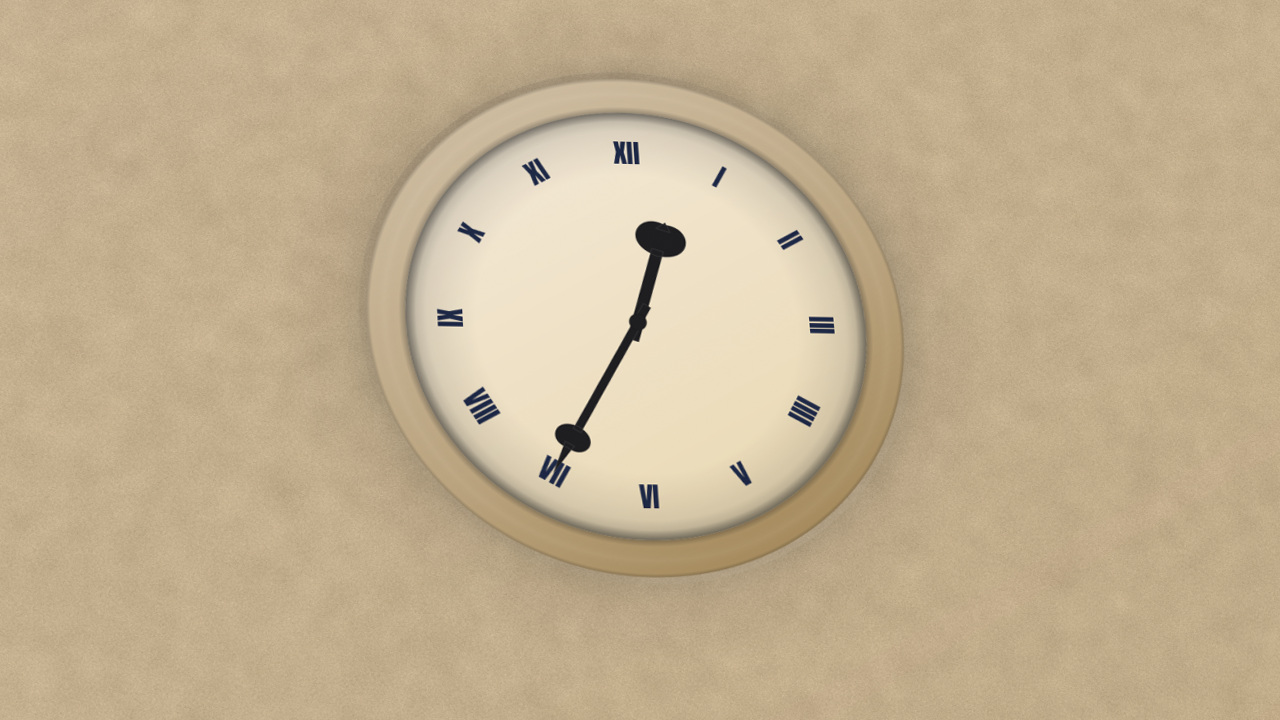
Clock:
{"hour": 12, "minute": 35}
